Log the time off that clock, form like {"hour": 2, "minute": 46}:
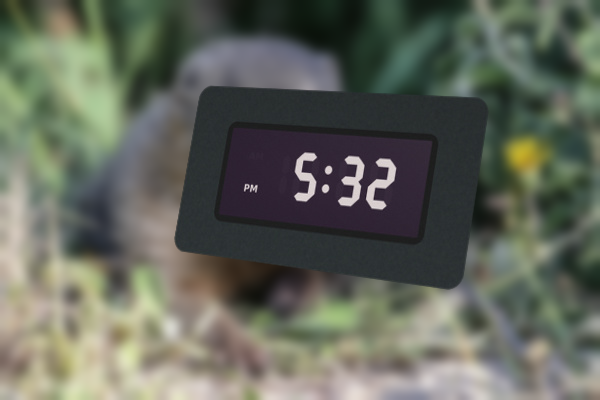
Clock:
{"hour": 5, "minute": 32}
